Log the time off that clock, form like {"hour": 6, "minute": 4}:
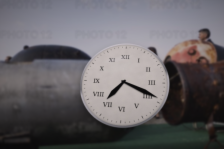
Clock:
{"hour": 7, "minute": 19}
